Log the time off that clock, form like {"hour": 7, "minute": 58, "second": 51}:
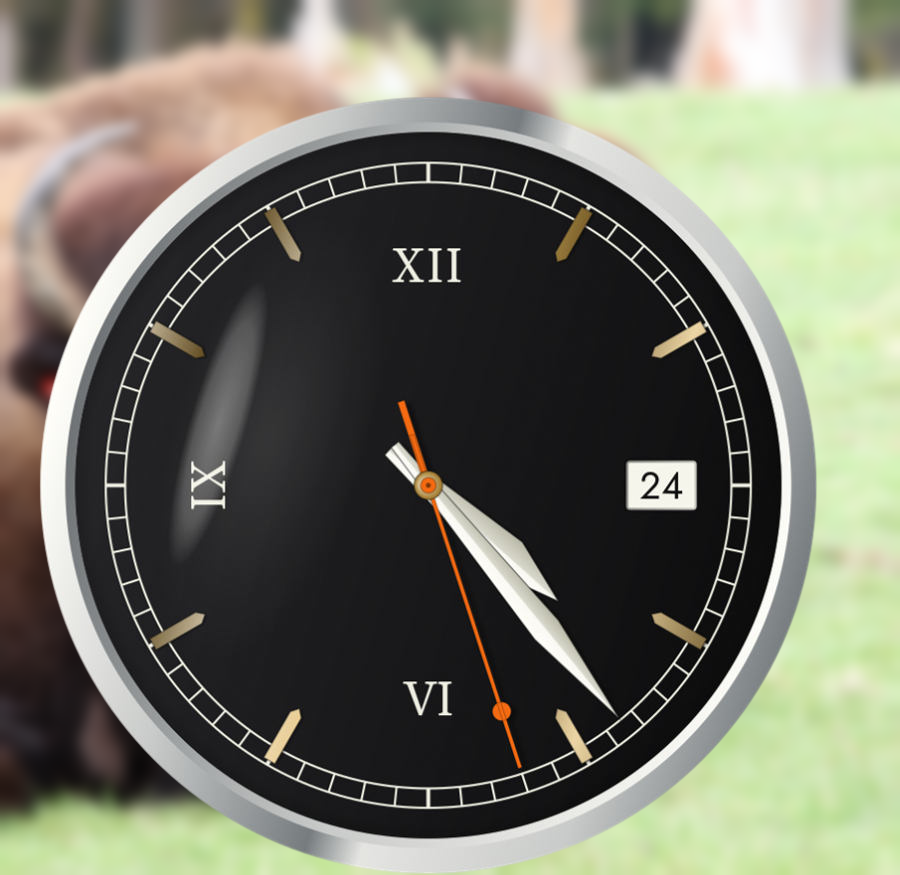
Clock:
{"hour": 4, "minute": 23, "second": 27}
